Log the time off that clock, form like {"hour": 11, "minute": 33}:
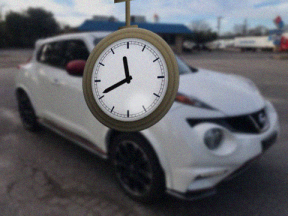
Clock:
{"hour": 11, "minute": 41}
